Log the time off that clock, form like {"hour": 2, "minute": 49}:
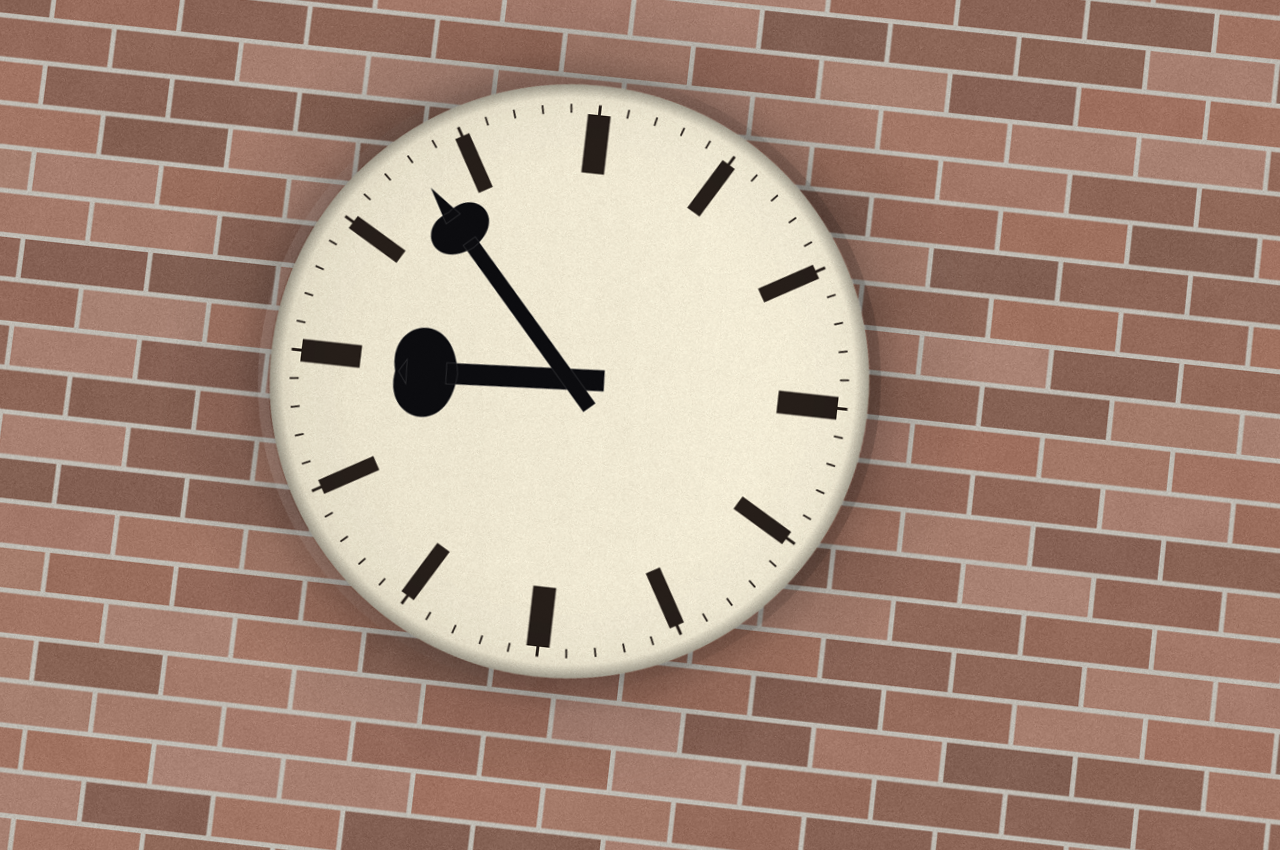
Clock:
{"hour": 8, "minute": 53}
